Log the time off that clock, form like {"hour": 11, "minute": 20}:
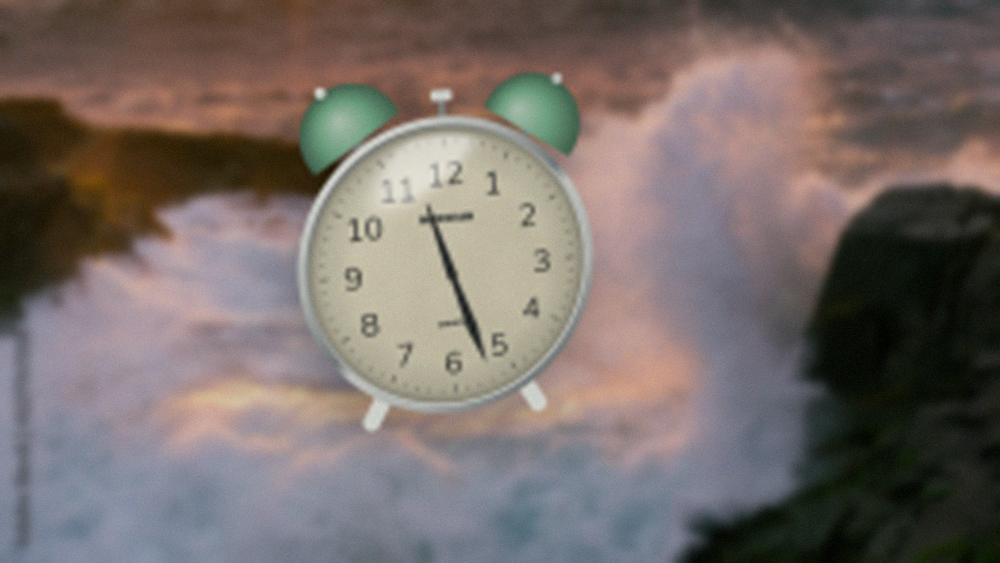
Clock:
{"hour": 11, "minute": 27}
